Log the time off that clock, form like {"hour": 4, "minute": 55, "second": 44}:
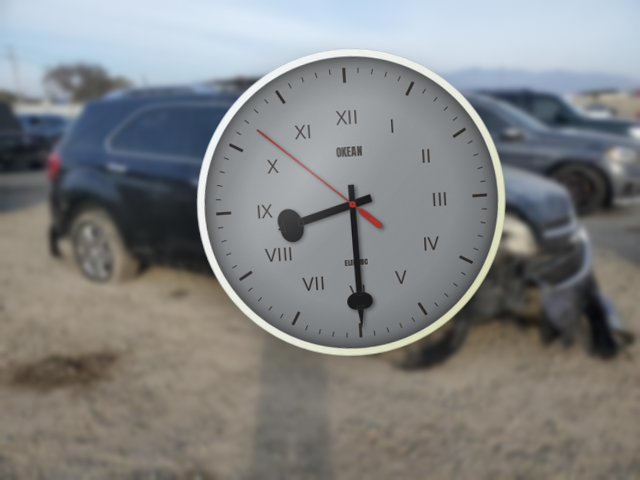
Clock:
{"hour": 8, "minute": 29, "second": 52}
